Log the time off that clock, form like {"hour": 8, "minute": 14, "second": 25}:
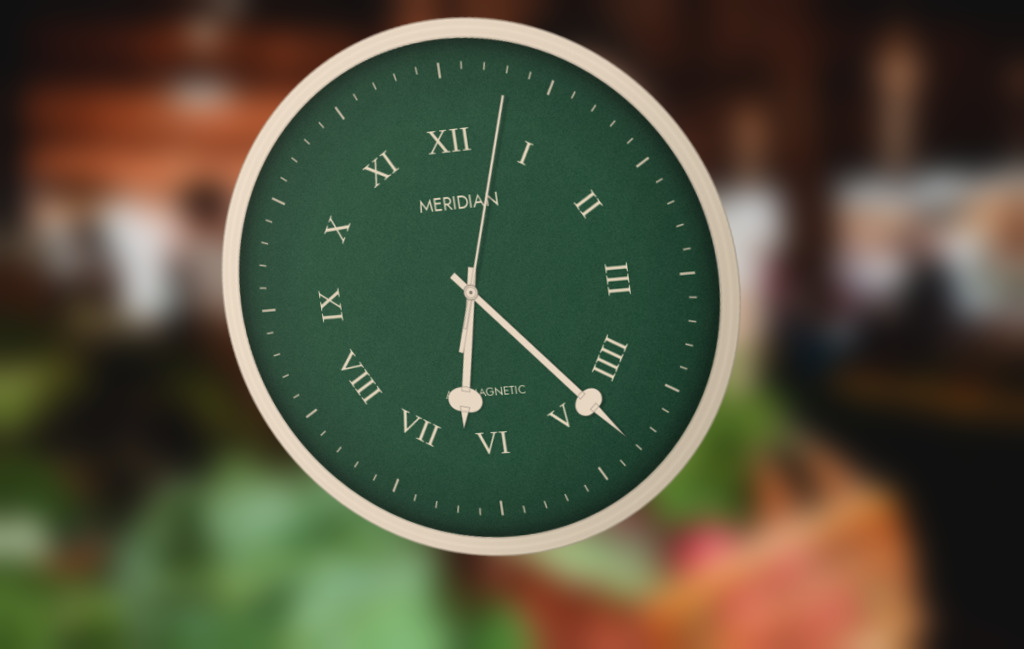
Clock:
{"hour": 6, "minute": 23, "second": 3}
